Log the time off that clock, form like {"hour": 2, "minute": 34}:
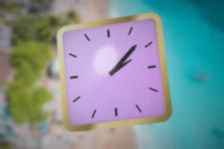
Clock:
{"hour": 2, "minute": 8}
